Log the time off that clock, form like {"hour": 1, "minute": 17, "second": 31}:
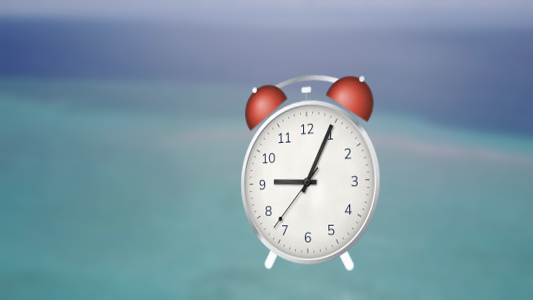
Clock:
{"hour": 9, "minute": 4, "second": 37}
